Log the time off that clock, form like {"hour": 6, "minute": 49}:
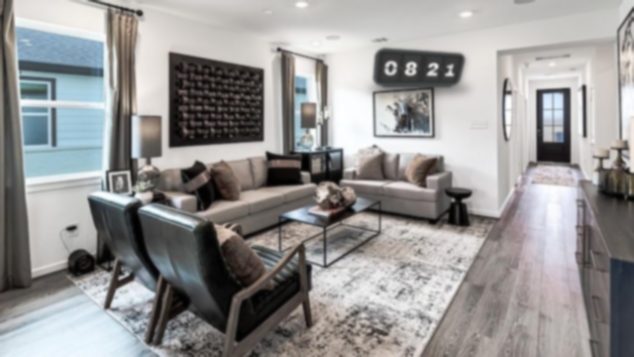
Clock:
{"hour": 8, "minute": 21}
